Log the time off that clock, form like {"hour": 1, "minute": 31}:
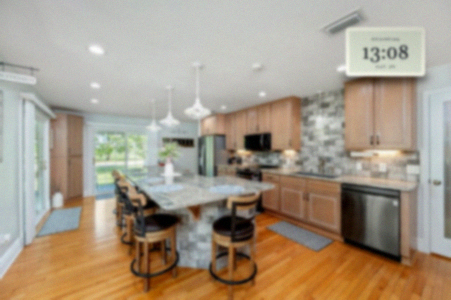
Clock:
{"hour": 13, "minute": 8}
